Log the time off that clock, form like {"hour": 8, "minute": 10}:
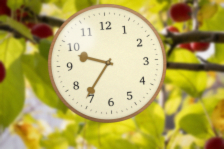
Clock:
{"hour": 9, "minute": 36}
